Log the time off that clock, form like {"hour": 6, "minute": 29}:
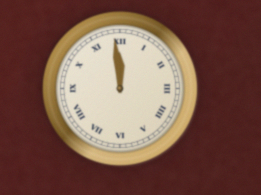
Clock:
{"hour": 11, "minute": 59}
